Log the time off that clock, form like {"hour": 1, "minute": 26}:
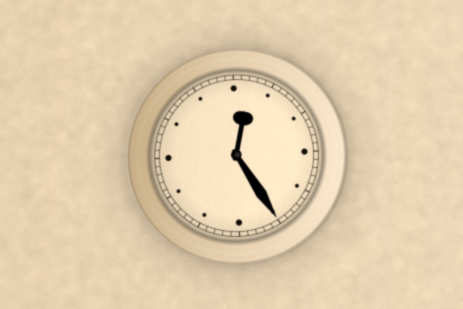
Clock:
{"hour": 12, "minute": 25}
